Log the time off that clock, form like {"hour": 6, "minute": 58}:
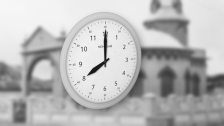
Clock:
{"hour": 8, "minute": 0}
